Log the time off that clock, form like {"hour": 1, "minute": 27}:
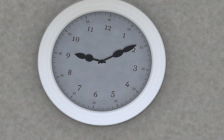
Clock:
{"hour": 9, "minute": 9}
